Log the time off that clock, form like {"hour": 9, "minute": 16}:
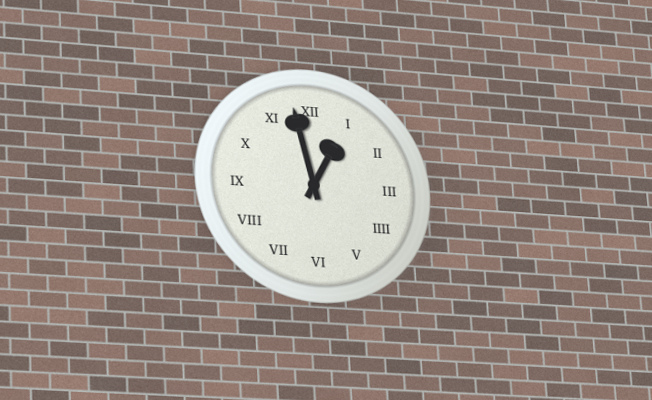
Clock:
{"hour": 12, "minute": 58}
